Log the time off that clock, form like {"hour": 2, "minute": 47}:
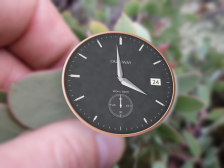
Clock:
{"hour": 3, "minute": 59}
